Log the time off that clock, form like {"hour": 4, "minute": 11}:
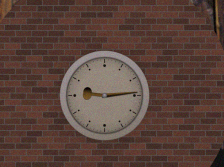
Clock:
{"hour": 9, "minute": 14}
